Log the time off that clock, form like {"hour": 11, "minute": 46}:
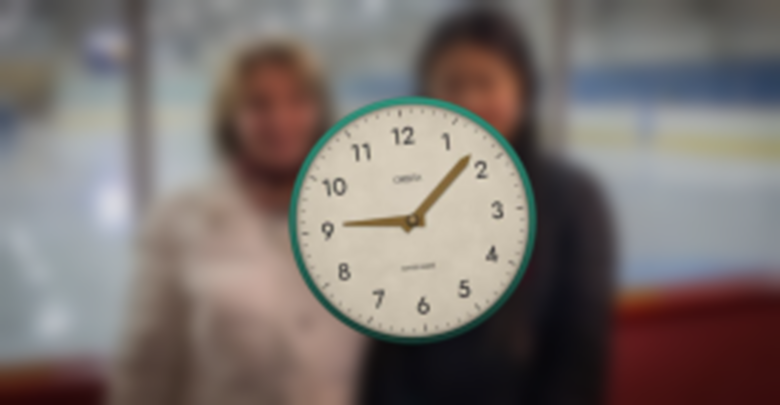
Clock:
{"hour": 9, "minute": 8}
